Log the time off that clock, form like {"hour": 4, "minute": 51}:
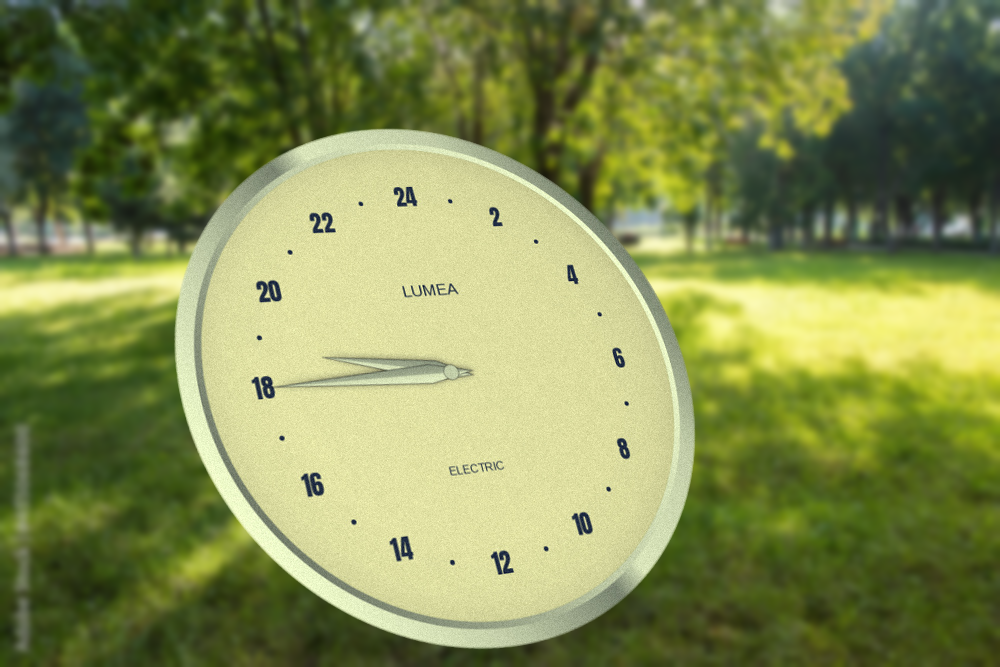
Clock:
{"hour": 18, "minute": 45}
